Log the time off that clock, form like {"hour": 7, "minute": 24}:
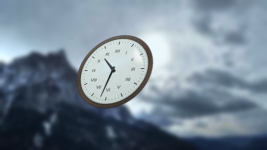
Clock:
{"hour": 10, "minute": 32}
